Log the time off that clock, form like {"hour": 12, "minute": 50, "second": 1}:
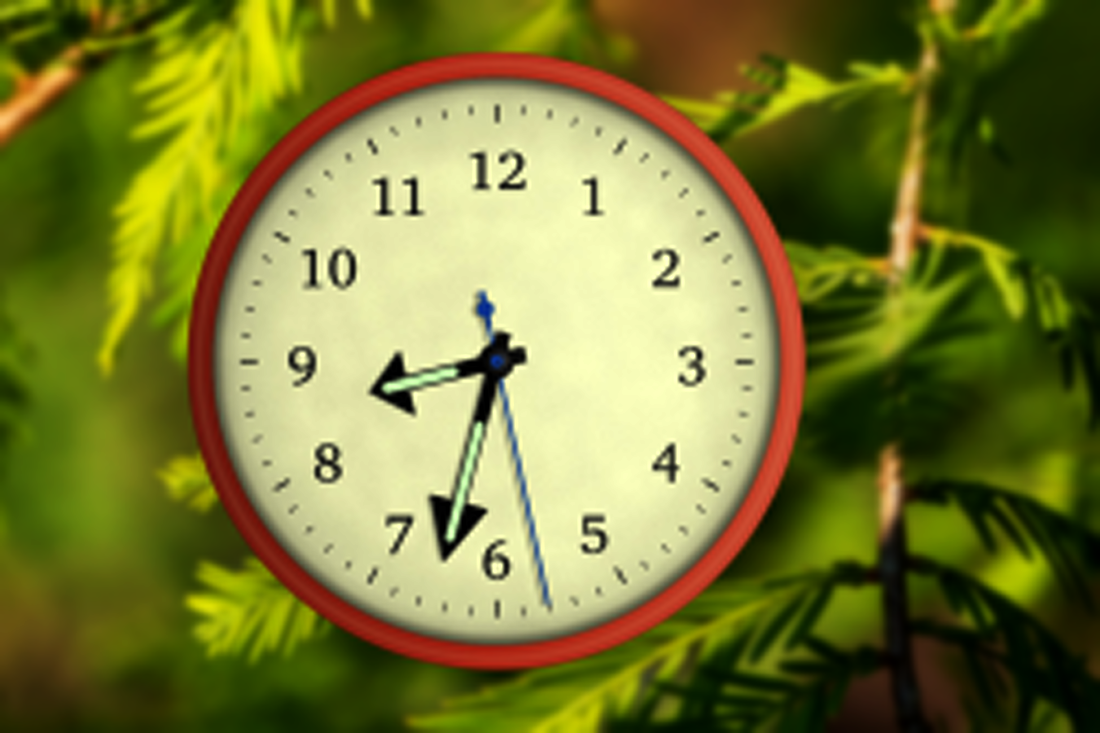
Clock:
{"hour": 8, "minute": 32, "second": 28}
